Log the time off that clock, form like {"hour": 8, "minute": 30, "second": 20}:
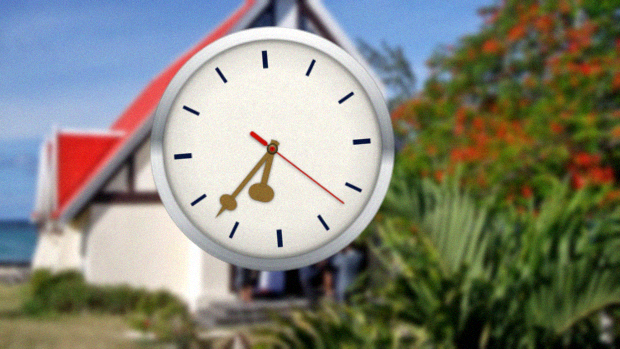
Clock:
{"hour": 6, "minute": 37, "second": 22}
